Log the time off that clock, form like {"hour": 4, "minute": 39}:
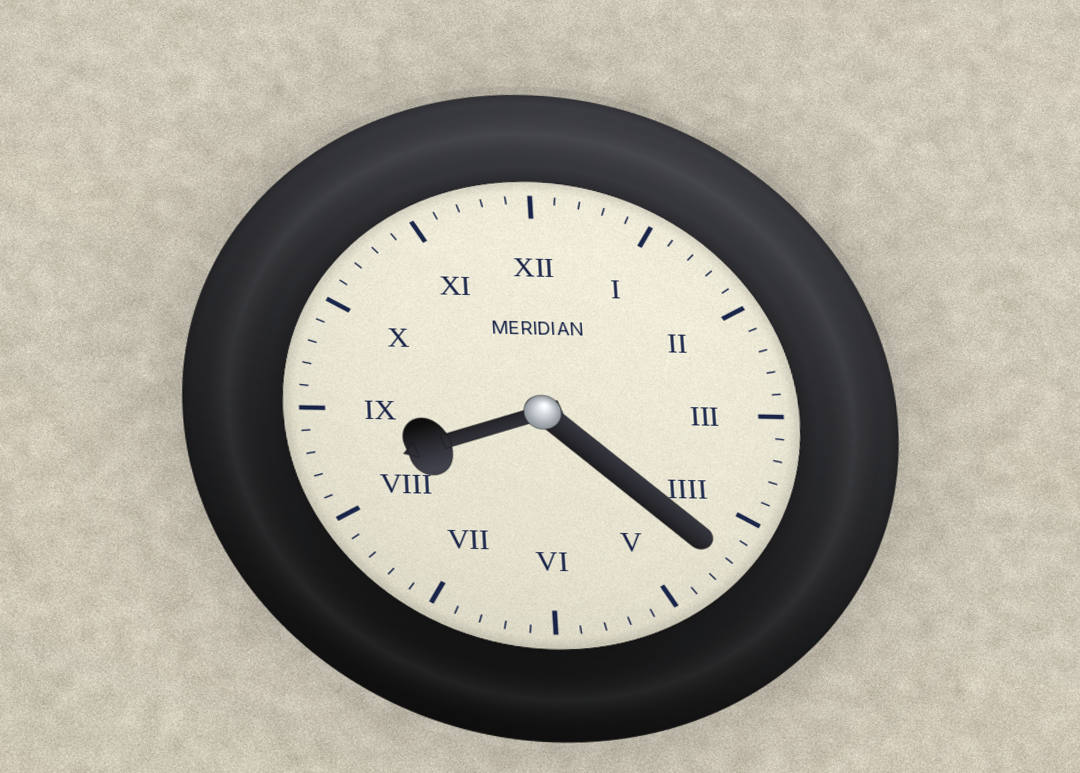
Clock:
{"hour": 8, "minute": 22}
